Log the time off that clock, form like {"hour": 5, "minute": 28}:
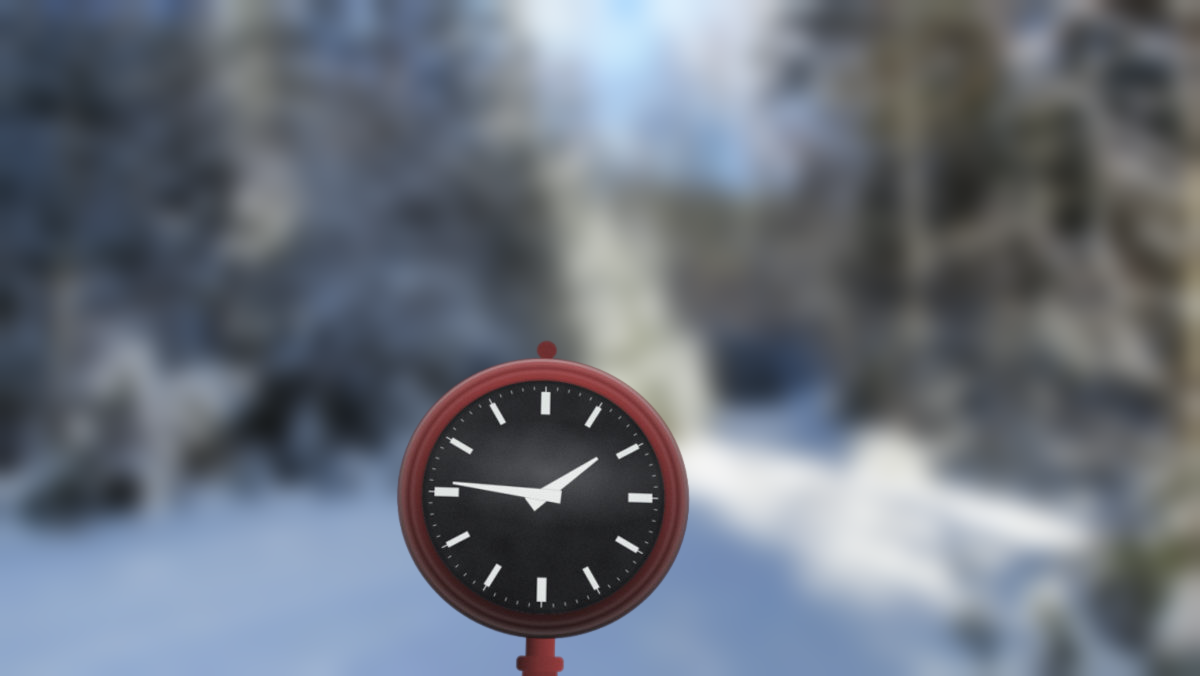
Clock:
{"hour": 1, "minute": 46}
